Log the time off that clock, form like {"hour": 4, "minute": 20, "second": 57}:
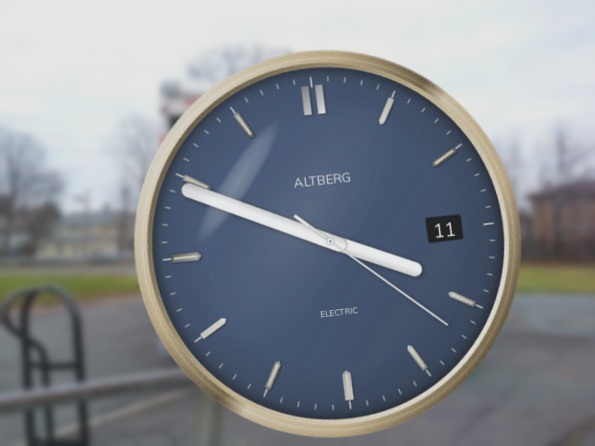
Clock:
{"hour": 3, "minute": 49, "second": 22}
